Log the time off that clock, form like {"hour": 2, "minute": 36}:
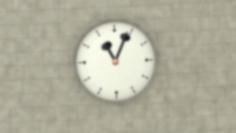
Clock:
{"hour": 11, "minute": 4}
